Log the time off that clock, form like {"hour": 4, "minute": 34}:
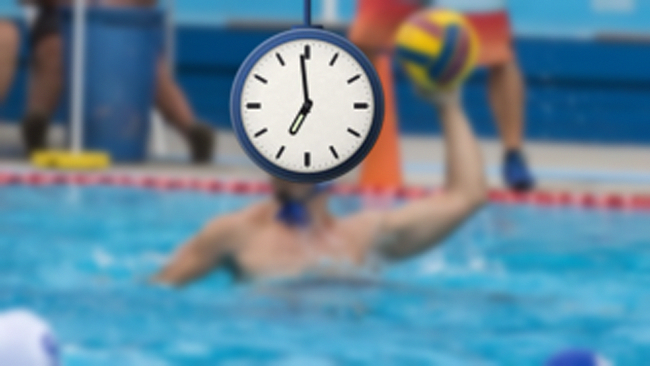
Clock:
{"hour": 6, "minute": 59}
